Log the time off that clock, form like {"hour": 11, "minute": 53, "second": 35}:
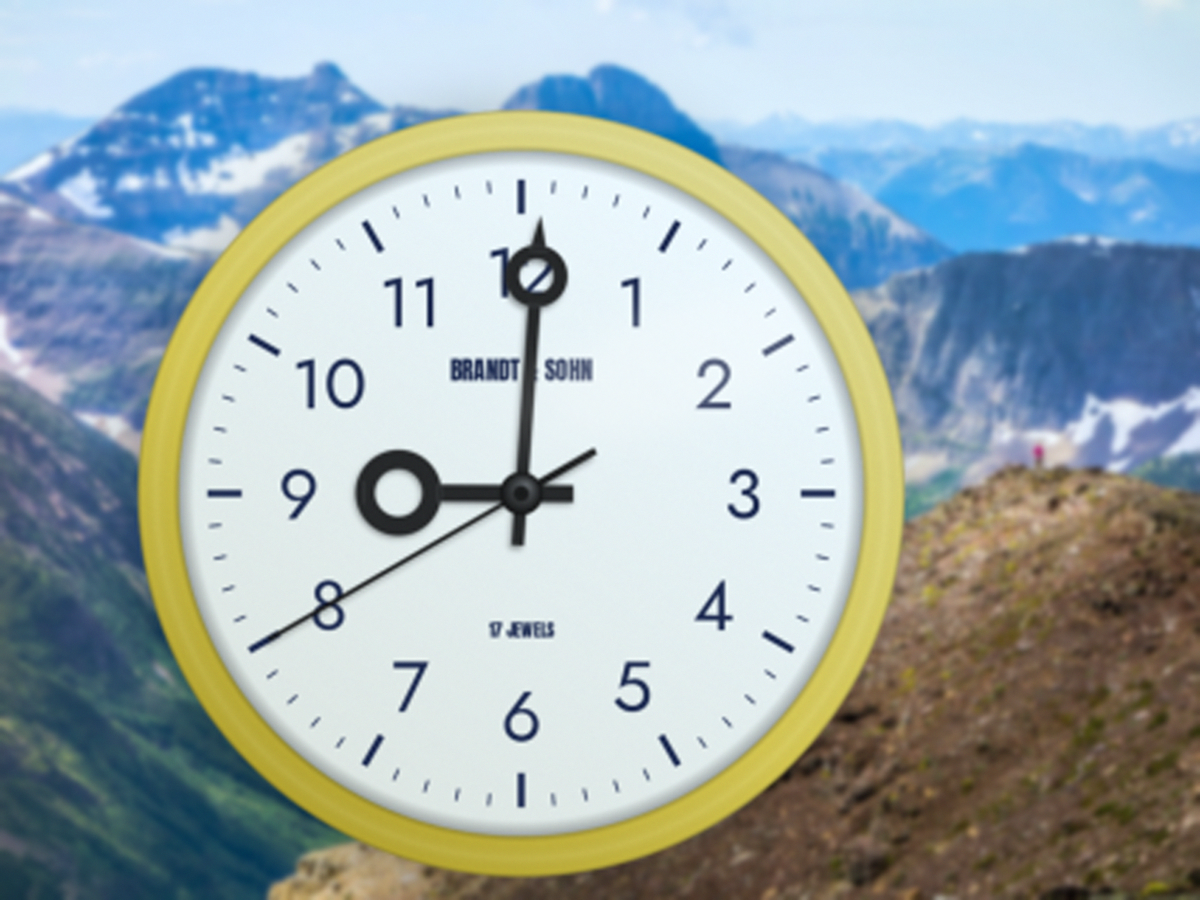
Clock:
{"hour": 9, "minute": 0, "second": 40}
